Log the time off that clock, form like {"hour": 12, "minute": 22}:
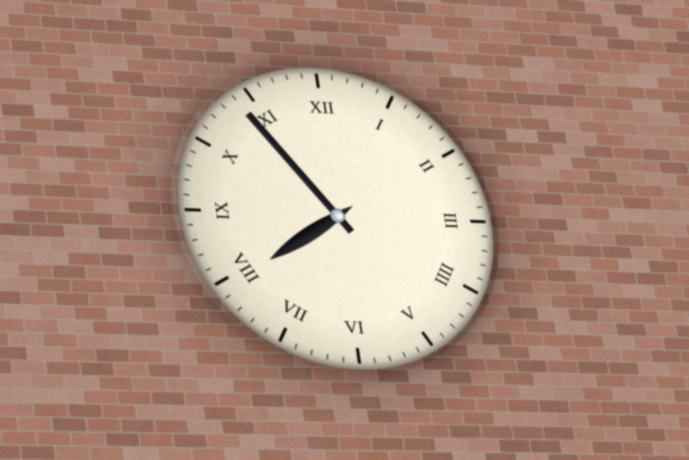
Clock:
{"hour": 7, "minute": 54}
